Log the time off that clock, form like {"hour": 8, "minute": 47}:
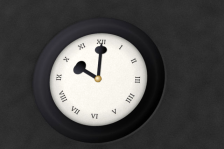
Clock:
{"hour": 10, "minute": 0}
